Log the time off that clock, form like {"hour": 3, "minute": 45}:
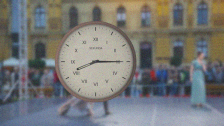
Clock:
{"hour": 8, "minute": 15}
